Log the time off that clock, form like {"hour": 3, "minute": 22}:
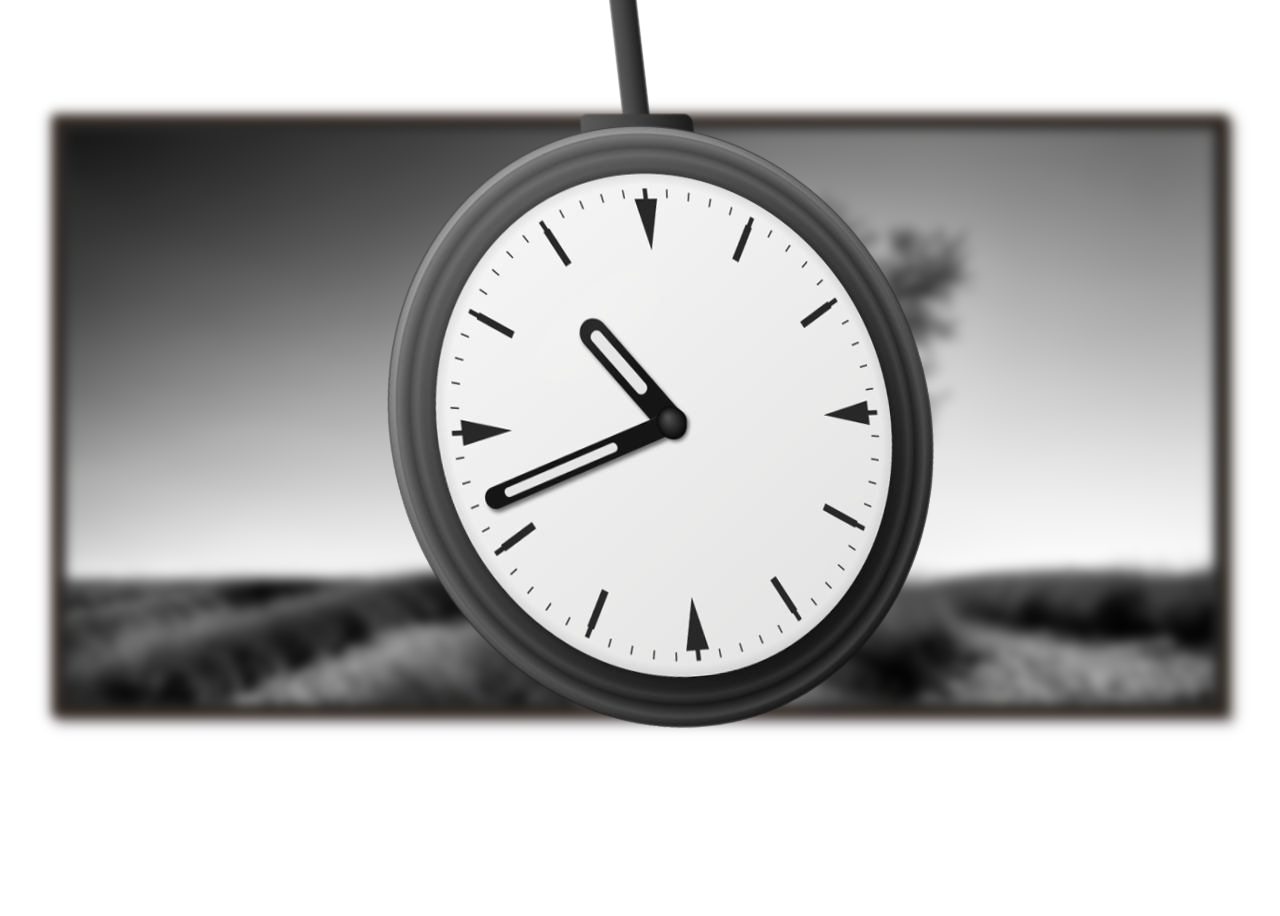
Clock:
{"hour": 10, "minute": 42}
